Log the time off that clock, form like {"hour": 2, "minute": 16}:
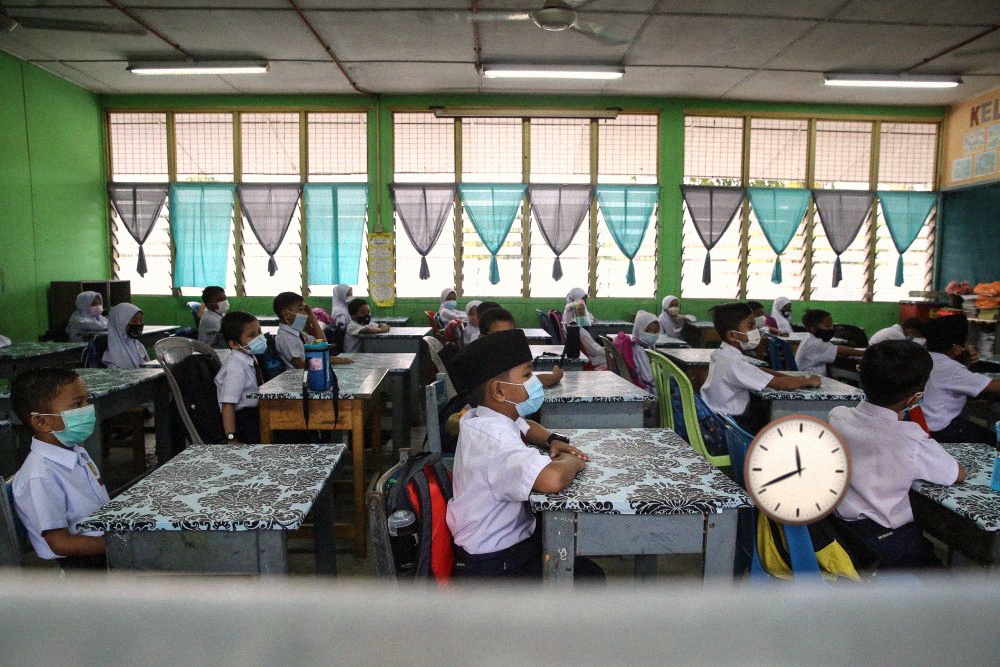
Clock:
{"hour": 11, "minute": 41}
